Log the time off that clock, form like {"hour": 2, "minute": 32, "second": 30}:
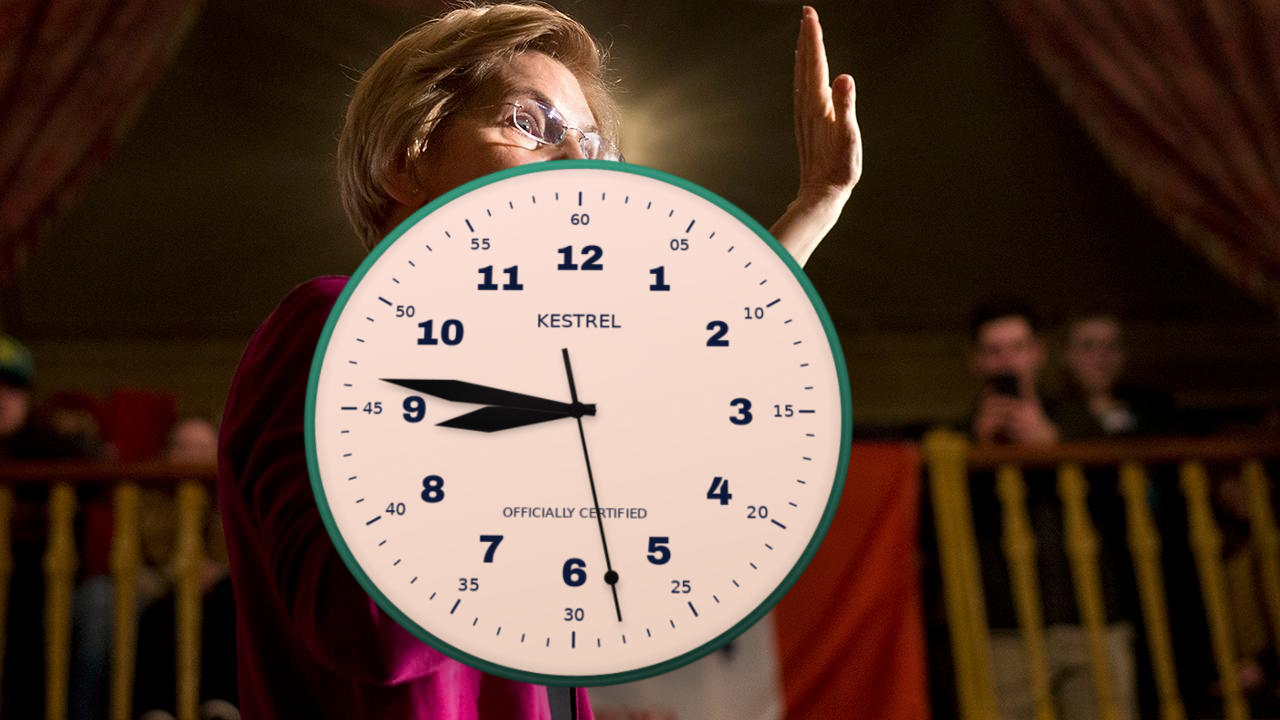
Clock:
{"hour": 8, "minute": 46, "second": 28}
